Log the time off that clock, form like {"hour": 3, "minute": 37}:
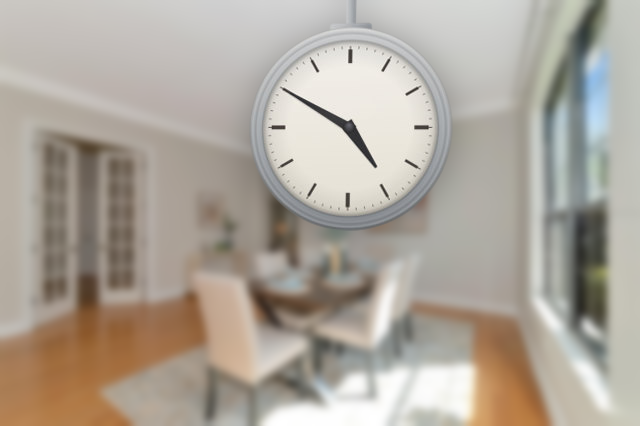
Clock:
{"hour": 4, "minute": 50}
